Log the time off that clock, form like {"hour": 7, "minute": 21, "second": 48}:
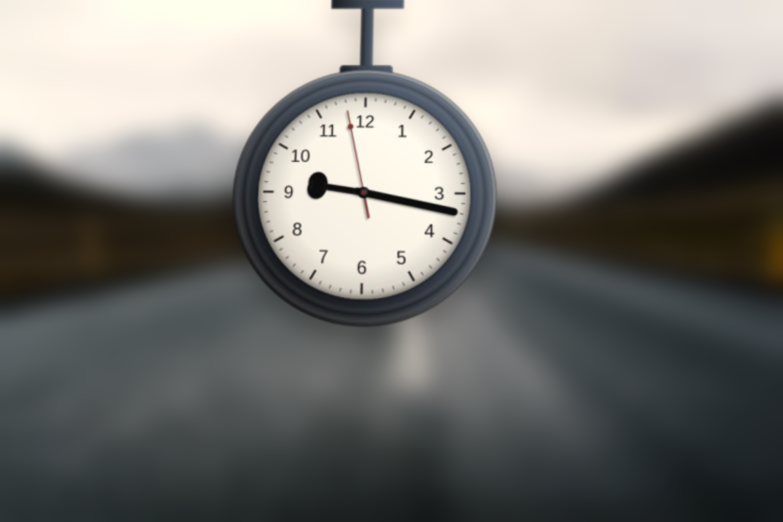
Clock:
{"hour": 9, "minute": 16, "second": 58}
